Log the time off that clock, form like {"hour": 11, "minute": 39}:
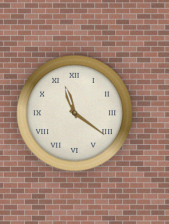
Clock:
{"hour": 11, "minute": 21}
